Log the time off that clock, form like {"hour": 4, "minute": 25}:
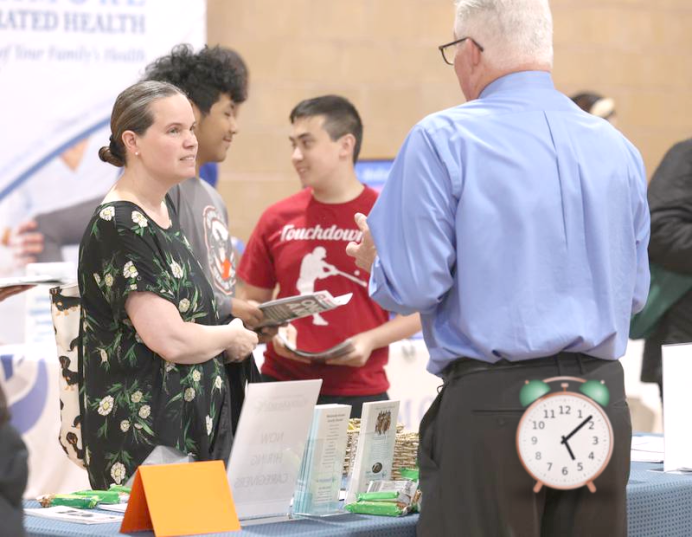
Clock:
{"hour": 5, "minute": 8}
